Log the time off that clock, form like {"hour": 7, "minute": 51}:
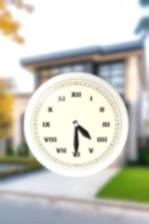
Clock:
{"hour": 4, "minute": 30}
